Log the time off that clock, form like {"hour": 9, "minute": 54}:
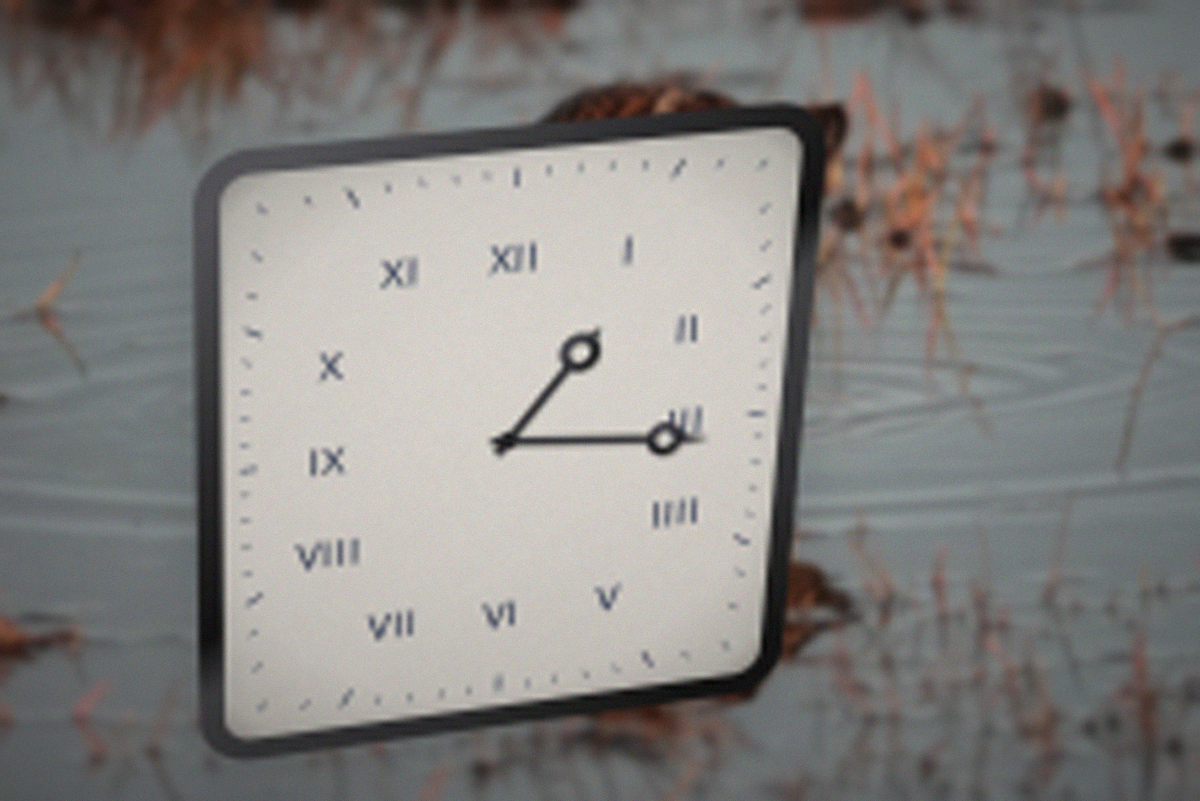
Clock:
{"hour": 1, "minute": 16}
